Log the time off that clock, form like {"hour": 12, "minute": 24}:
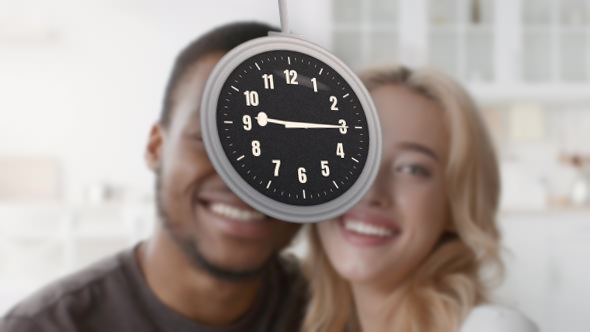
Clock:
{"hour": 9, "minute": 15}
